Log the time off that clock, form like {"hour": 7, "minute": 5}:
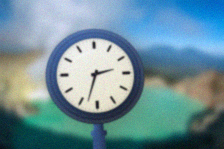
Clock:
{"hour": 2, "minute": 33}
